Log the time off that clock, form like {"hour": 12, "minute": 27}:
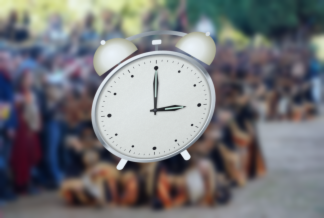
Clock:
{"hour": 3, "minute": 0}
